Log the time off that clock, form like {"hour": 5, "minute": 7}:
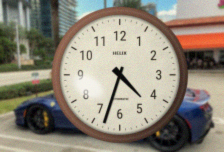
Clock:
{"hour": 4, "minute": 33}
